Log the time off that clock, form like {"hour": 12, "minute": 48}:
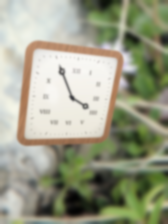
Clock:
{"hour": 3, "minute": 55}
